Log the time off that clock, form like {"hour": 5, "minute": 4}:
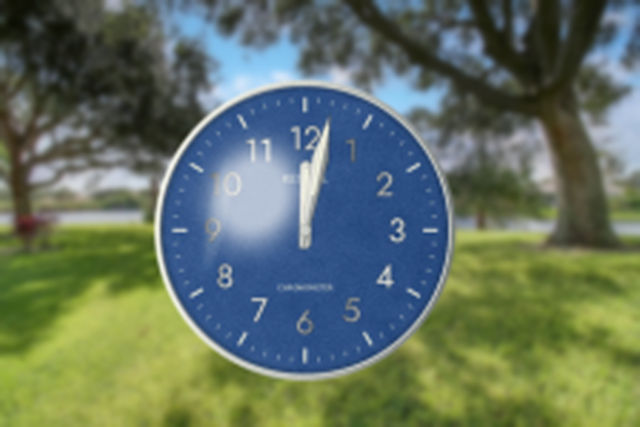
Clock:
{"hour": 12, "minute": 2}
